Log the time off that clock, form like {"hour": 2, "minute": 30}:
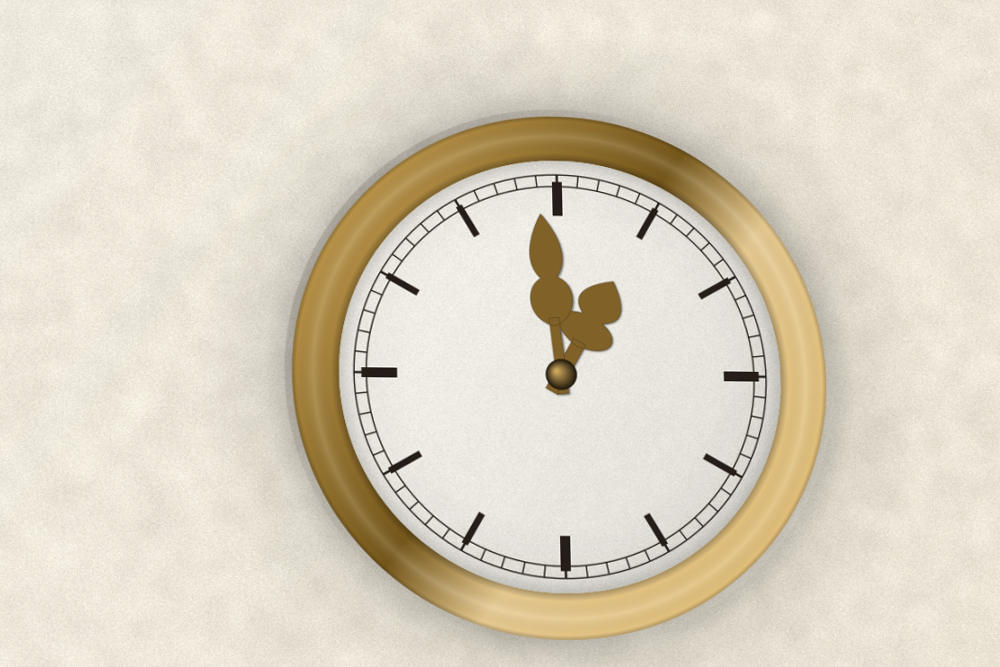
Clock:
{"hour": 12, "minute": 59}
